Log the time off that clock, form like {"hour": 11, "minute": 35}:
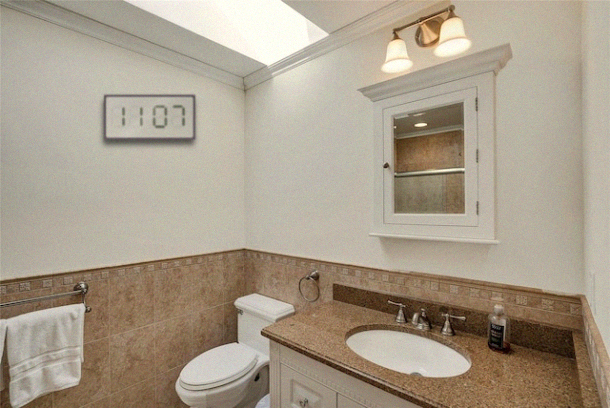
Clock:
{"hour": 11, "minute": 7}
